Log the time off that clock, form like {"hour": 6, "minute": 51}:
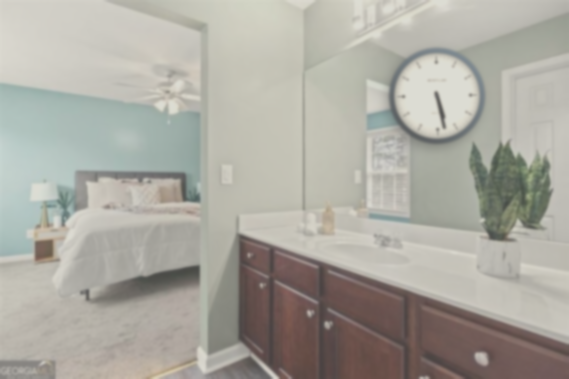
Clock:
{"hour": 5, "minute": 28}
